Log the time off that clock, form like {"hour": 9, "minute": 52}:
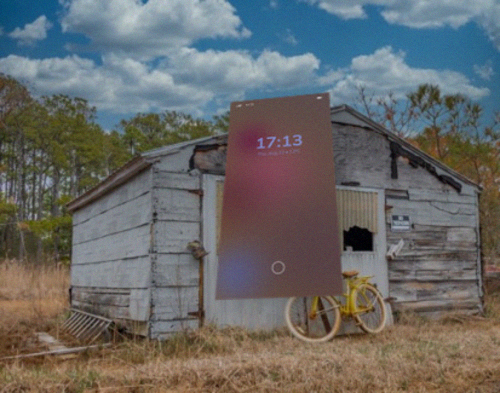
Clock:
{"hour": 17, "minute": 13}
